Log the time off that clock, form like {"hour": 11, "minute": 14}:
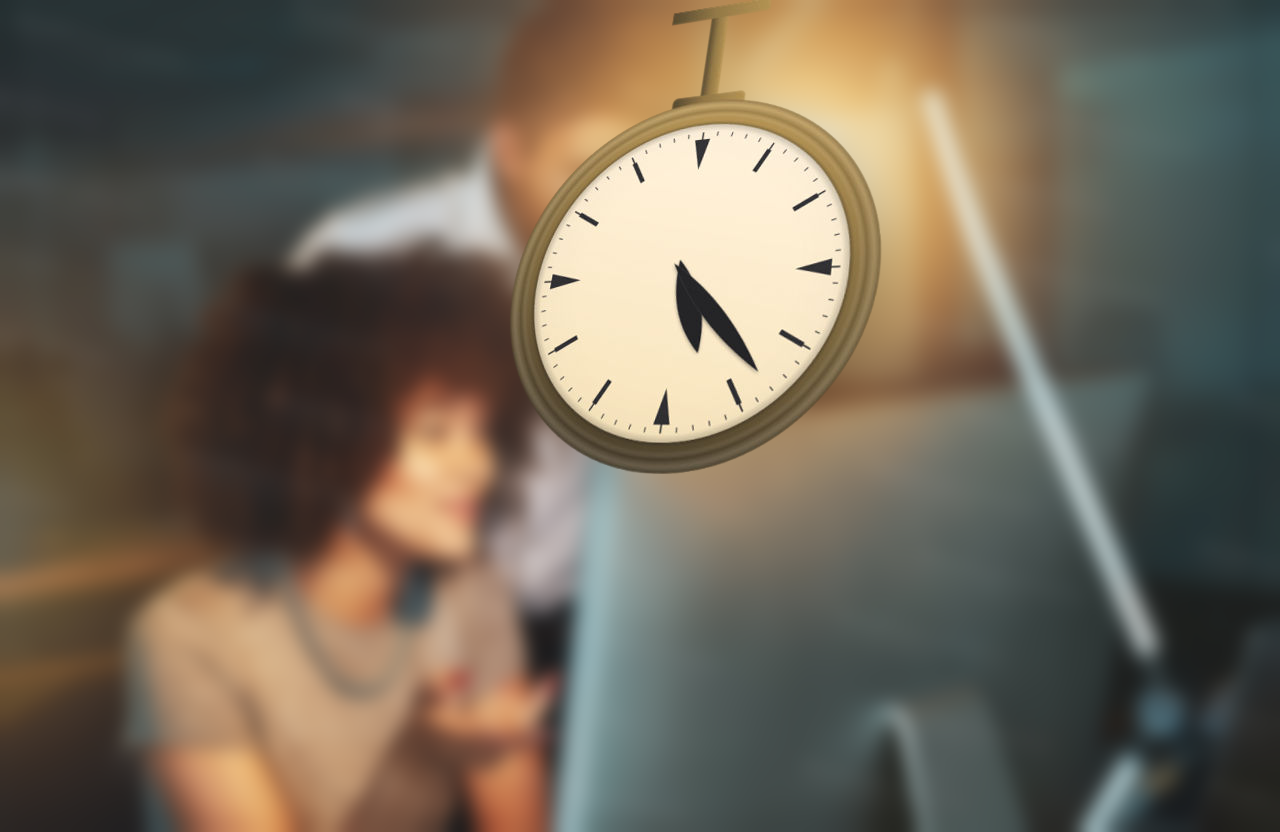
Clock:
{"hour": 5, "minute": 23}
